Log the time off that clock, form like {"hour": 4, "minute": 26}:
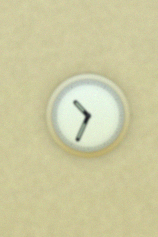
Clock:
{"hour": 10, "minute": 34}
